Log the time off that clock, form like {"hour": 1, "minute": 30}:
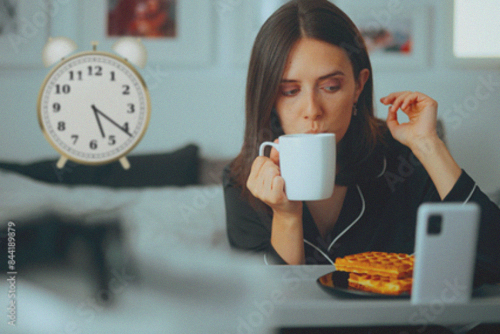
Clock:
{"hour": 5, "minute": 21}
